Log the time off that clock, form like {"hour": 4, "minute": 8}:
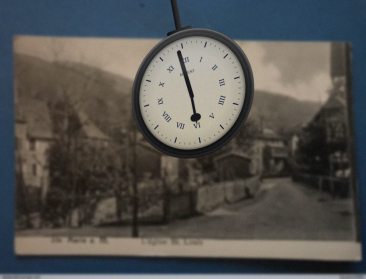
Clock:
{"hour": 5, "minute": 59}
